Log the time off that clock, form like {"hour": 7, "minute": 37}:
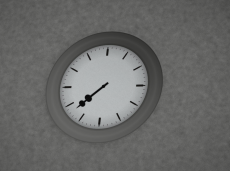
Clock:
{"hour": 7, "minute": 38}
